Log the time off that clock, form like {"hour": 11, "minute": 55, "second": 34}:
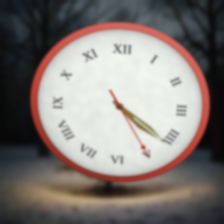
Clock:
{"hour": 4, "minute": 21, "second": 25}
